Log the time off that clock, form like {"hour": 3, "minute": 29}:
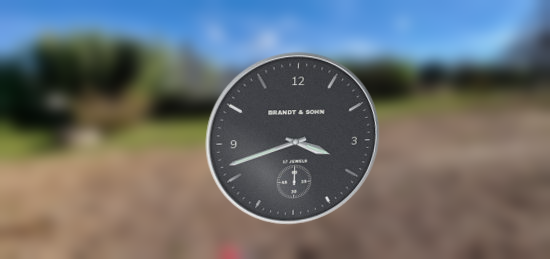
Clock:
{"hour": 3, "minute": 42}
